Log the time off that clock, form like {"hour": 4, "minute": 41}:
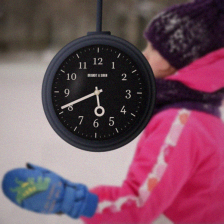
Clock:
{"hour": 5, "minute": 41}
